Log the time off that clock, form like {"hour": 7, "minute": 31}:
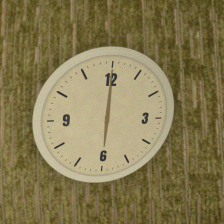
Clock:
{"hour": 6, "minute": 0}
